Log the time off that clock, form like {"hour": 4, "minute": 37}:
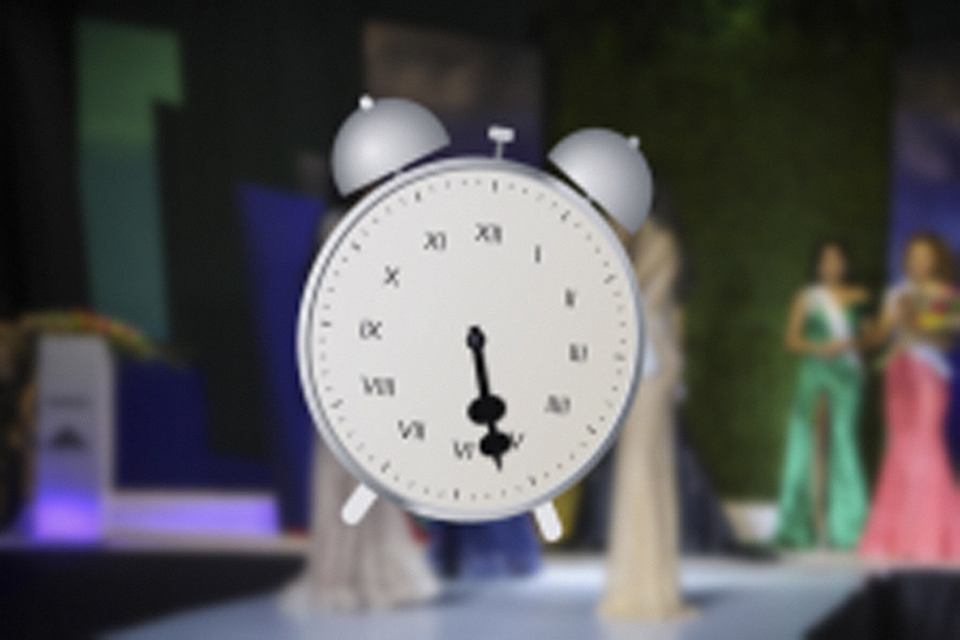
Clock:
{"hour": 5, "minute": 27}
